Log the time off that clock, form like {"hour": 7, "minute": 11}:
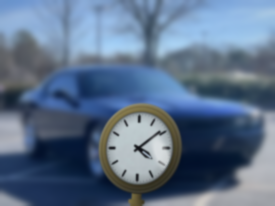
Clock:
{"hour": 4, "minute": 9}
